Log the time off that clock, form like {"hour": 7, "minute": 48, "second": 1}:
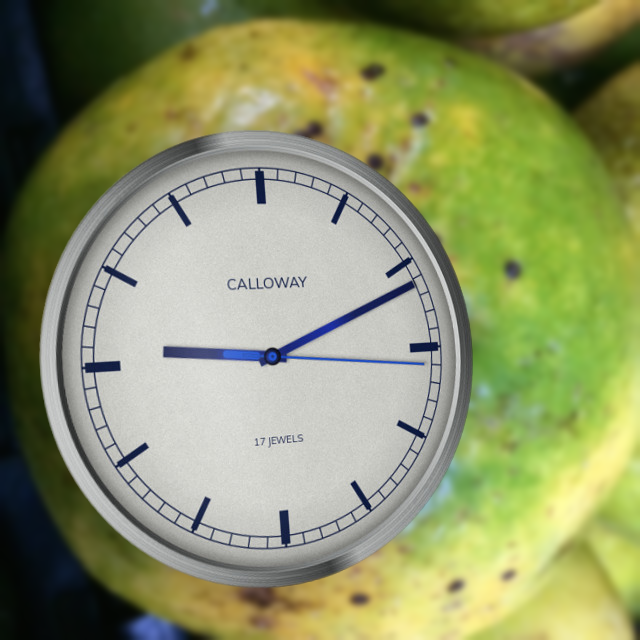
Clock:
{"hour": 9, "minute": 11, "second": 16}
